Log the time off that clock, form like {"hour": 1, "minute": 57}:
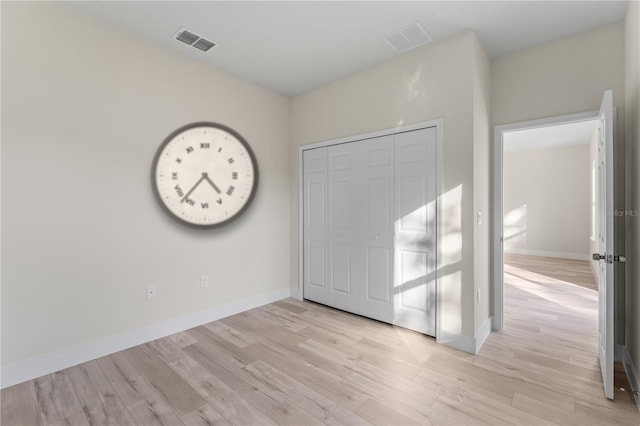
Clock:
{"hour": 4, "minute": 37}
